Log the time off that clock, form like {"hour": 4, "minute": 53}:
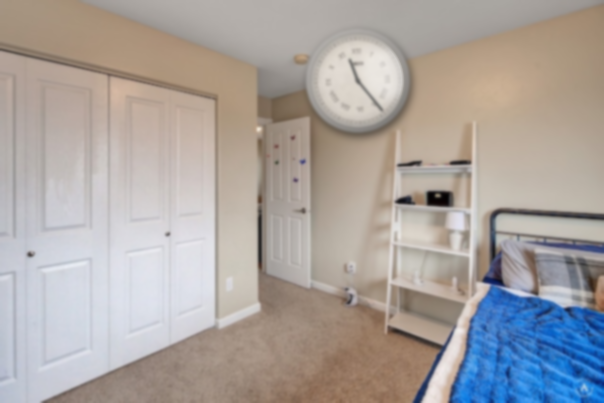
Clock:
{"hour": 11, "minute": 24}
